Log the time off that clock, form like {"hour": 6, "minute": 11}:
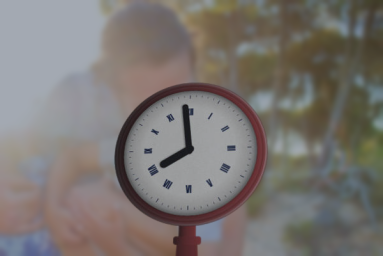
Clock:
{"hour": 7, "minute": 59}
